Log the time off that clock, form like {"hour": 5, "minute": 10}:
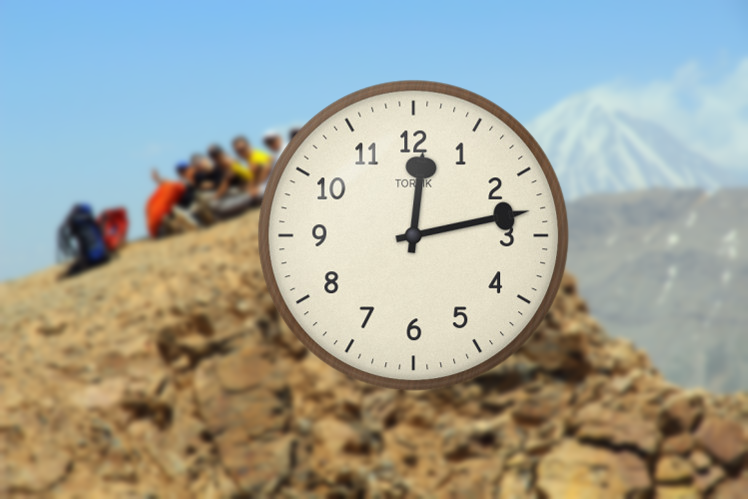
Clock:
{"hour": 12, "minute": 13}
